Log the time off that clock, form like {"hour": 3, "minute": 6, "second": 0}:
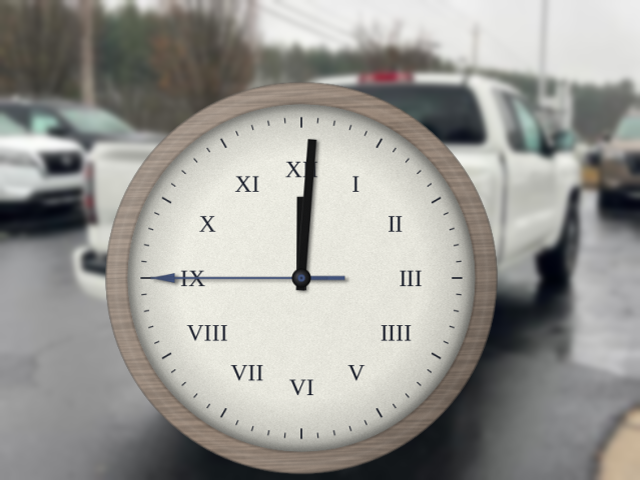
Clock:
{"hour": 12, "minute": 0, "second": 45}
